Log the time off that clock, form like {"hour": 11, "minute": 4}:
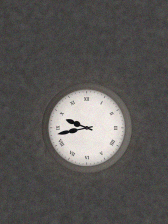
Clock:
{"hour": 9, "minute": 43}
